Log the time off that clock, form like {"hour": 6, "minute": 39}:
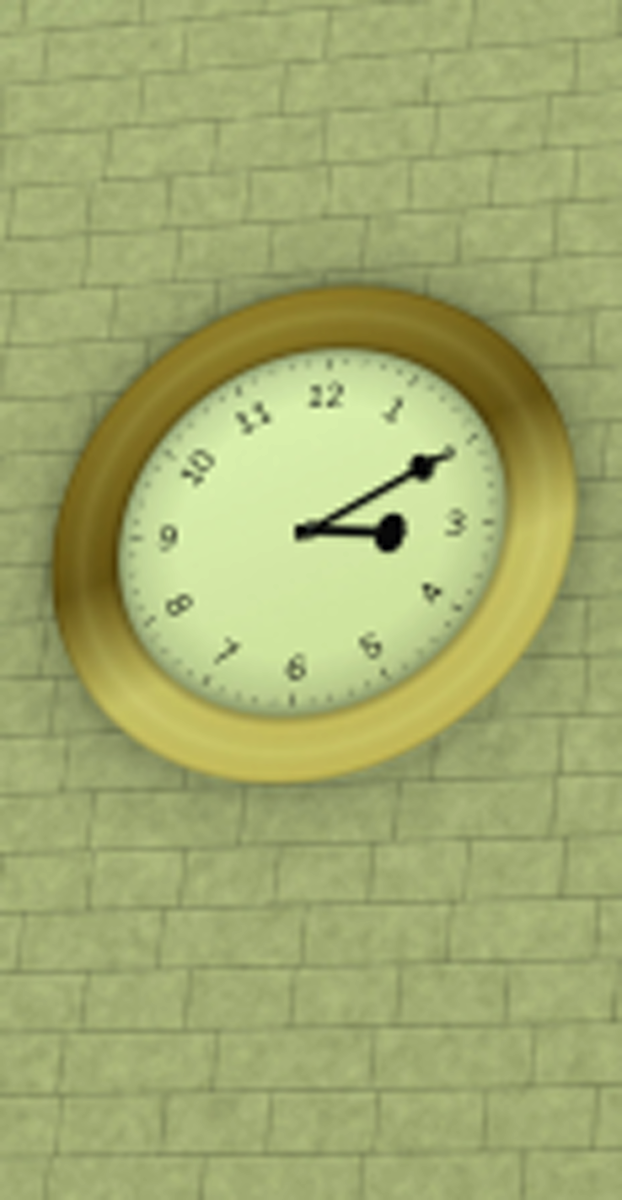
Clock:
{"hour": 3, "minute": 10}
